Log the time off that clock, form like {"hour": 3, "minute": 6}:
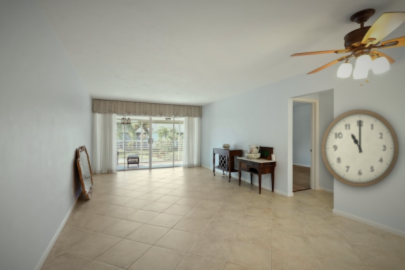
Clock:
{"hour": 11, "minute": 0}
